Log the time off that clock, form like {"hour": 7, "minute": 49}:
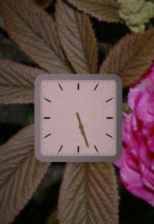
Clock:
{"hour": 5, "minute": 27}
